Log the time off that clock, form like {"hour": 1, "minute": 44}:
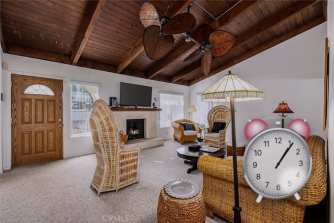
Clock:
{"hour": 1, "minute": 6}
